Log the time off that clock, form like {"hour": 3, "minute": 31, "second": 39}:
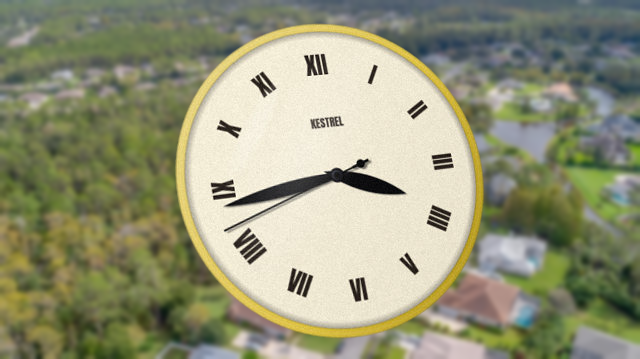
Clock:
{"hour": 3, "minute": 43, "second": 42}
